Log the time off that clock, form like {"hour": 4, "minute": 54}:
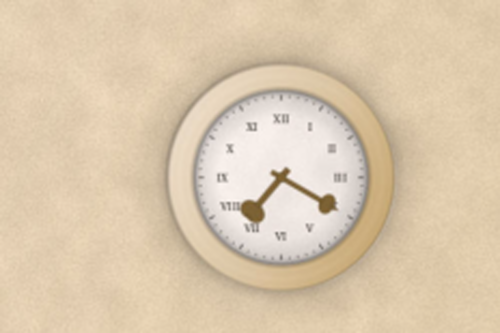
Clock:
{"hour": 7, "minute": 20}
